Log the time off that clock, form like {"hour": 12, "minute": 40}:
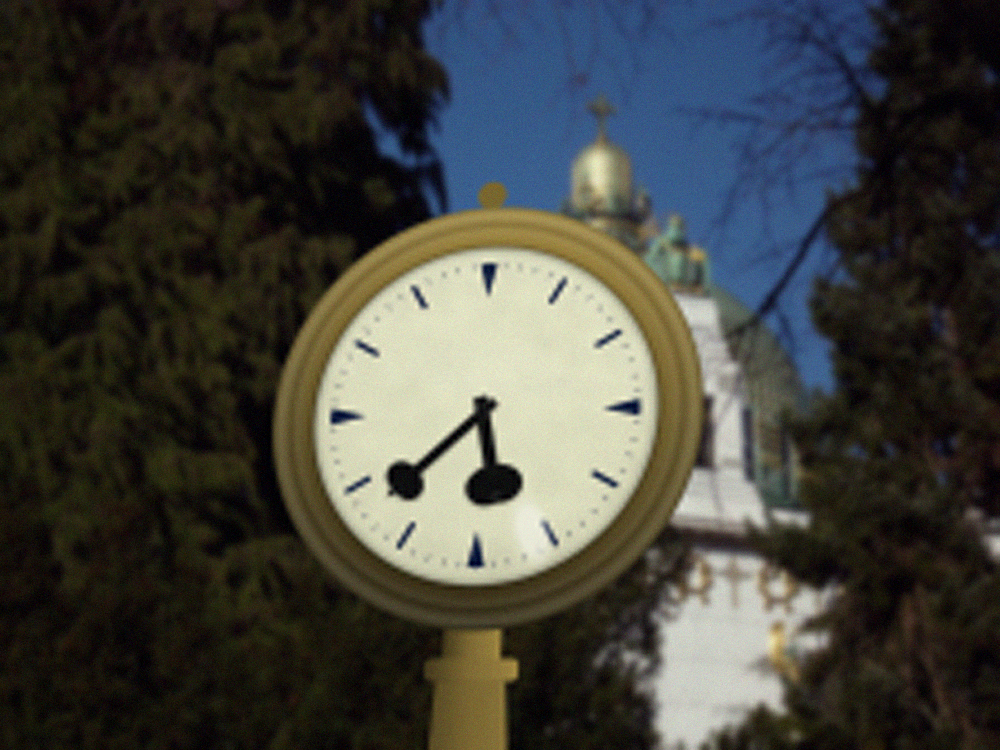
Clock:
{"hour": 5, "minute": 38}
